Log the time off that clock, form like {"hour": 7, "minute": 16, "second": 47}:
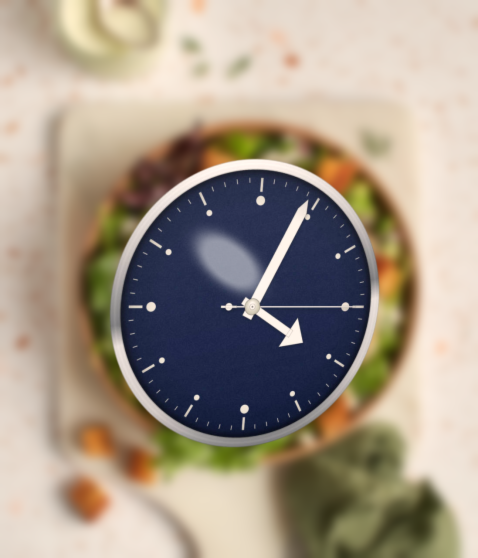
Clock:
{"hour": 4, "minute": 4, "second": 15}
